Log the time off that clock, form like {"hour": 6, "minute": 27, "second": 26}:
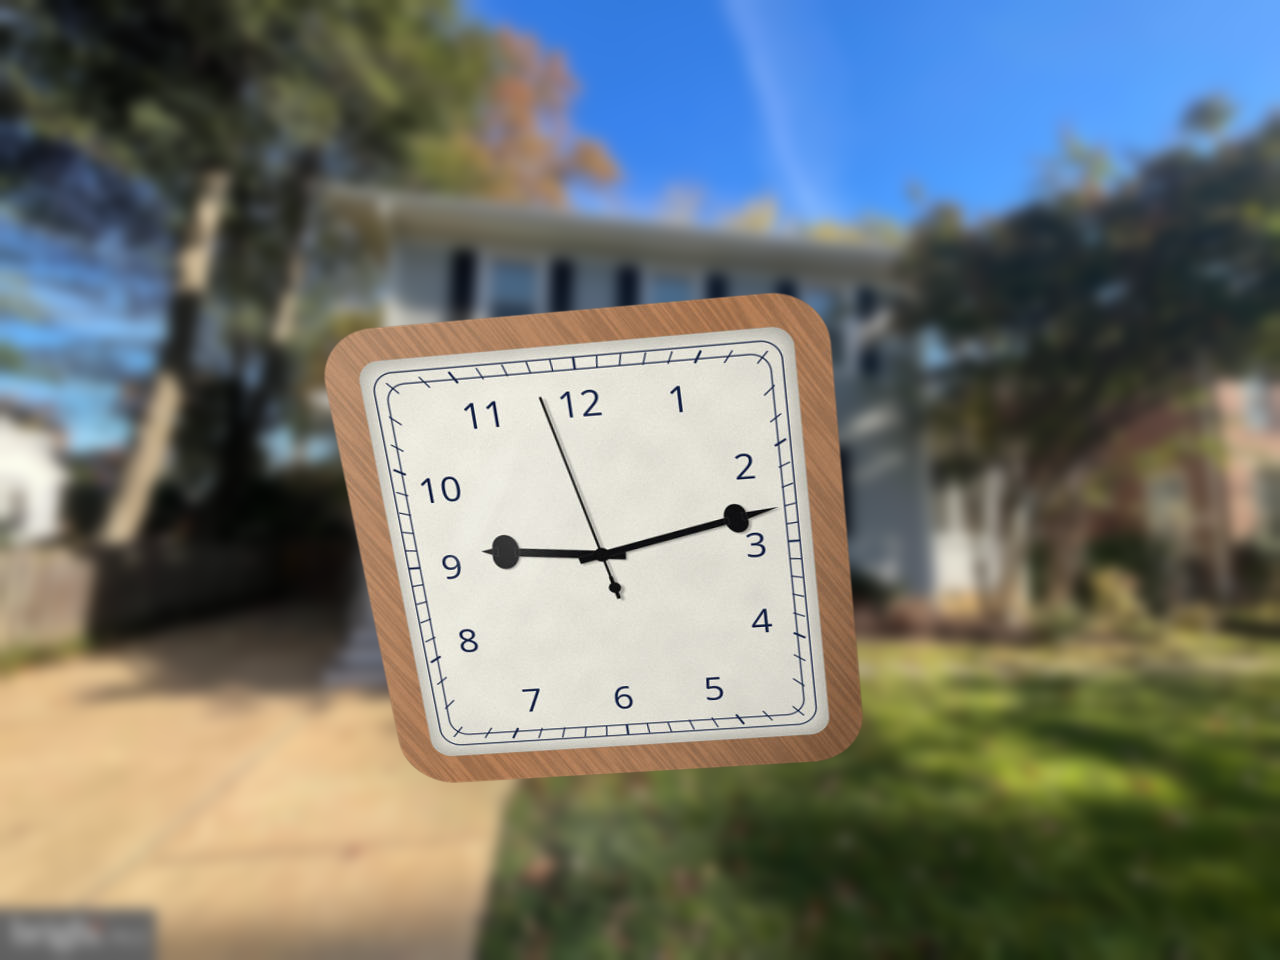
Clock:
{"hour": 9, "minute": 12, "second": 58}
